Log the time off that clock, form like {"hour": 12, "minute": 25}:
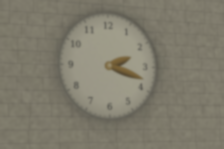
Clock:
{"hour": 2, "minute": 18}
